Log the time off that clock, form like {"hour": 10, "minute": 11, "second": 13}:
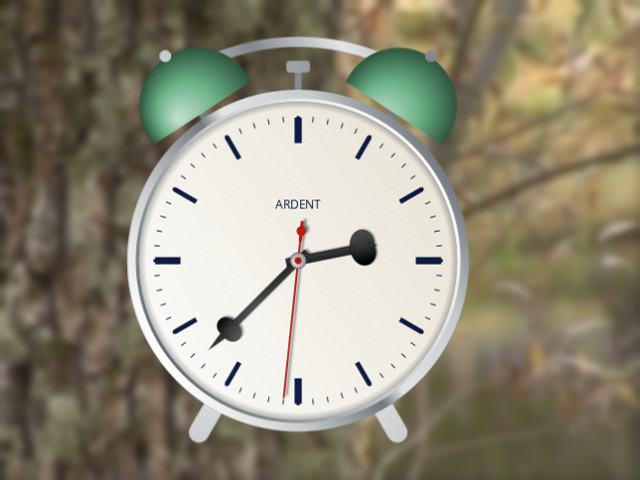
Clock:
{"hour": 2, "minute": 37, "second": 31}
